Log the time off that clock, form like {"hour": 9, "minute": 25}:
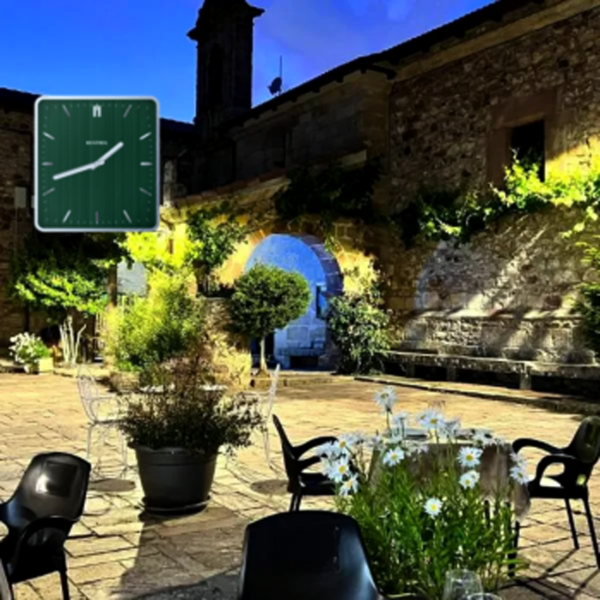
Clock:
{"hour": 1, "minute": 42}
